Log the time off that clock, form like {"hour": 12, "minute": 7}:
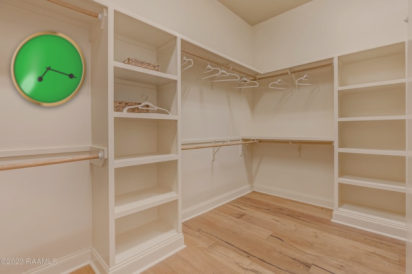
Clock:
{"hour": 7, "minute": 18}
